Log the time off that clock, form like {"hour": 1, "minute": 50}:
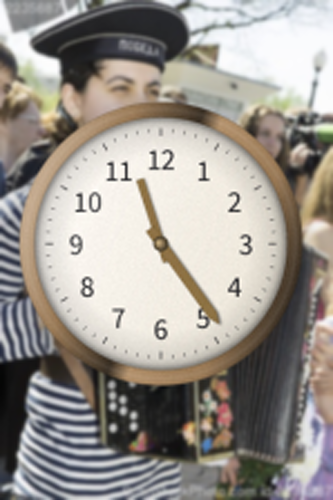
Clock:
{"hour": 11, "minute": 24}
